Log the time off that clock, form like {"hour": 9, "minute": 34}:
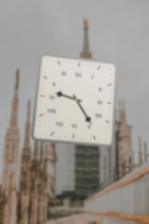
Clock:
{"hour": 9, "minute": 24}
